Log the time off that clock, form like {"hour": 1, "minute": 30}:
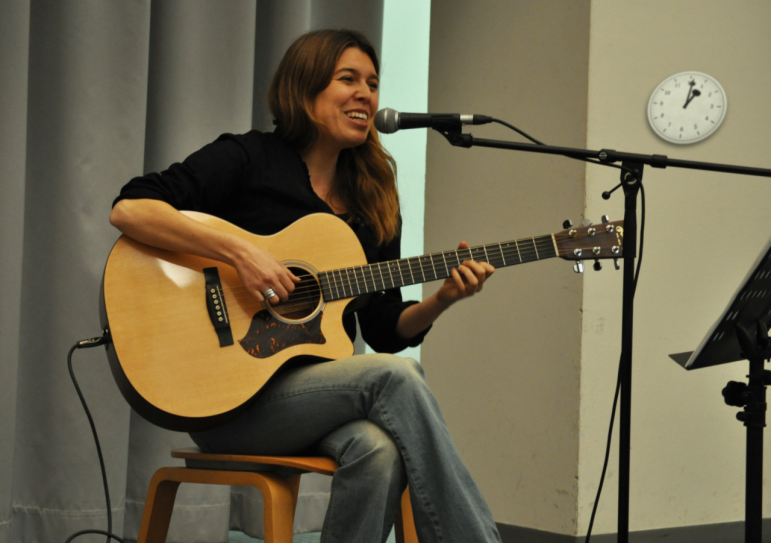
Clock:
{"hour": 1, "minute": 1}
